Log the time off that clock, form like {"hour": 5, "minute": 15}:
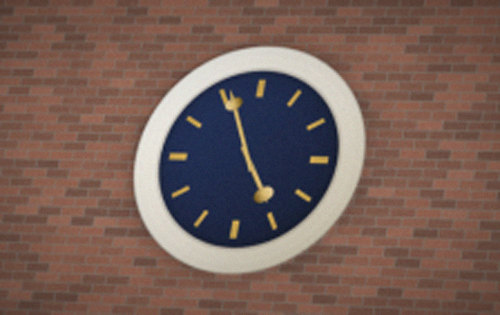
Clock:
{"hour": 4, "minute": 56}
